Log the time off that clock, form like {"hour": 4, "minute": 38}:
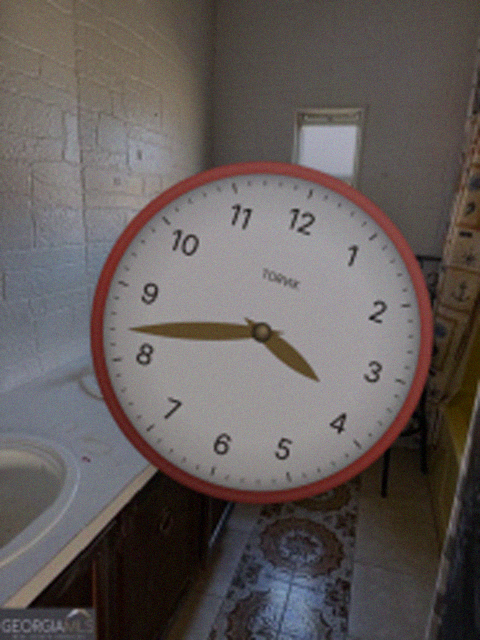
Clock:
{"hour": 3, "minute": 42}
